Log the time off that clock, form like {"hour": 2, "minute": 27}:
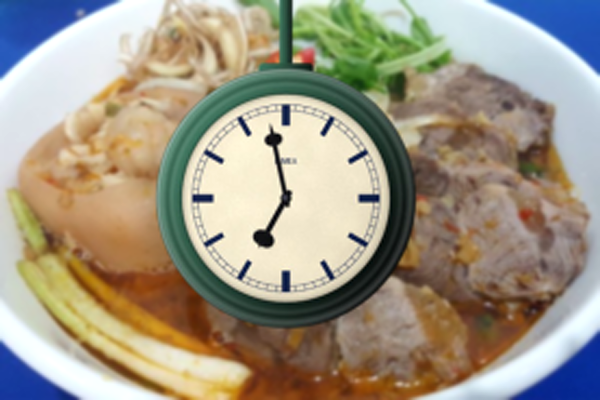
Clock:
{"hour": 6, "minute": 58}
